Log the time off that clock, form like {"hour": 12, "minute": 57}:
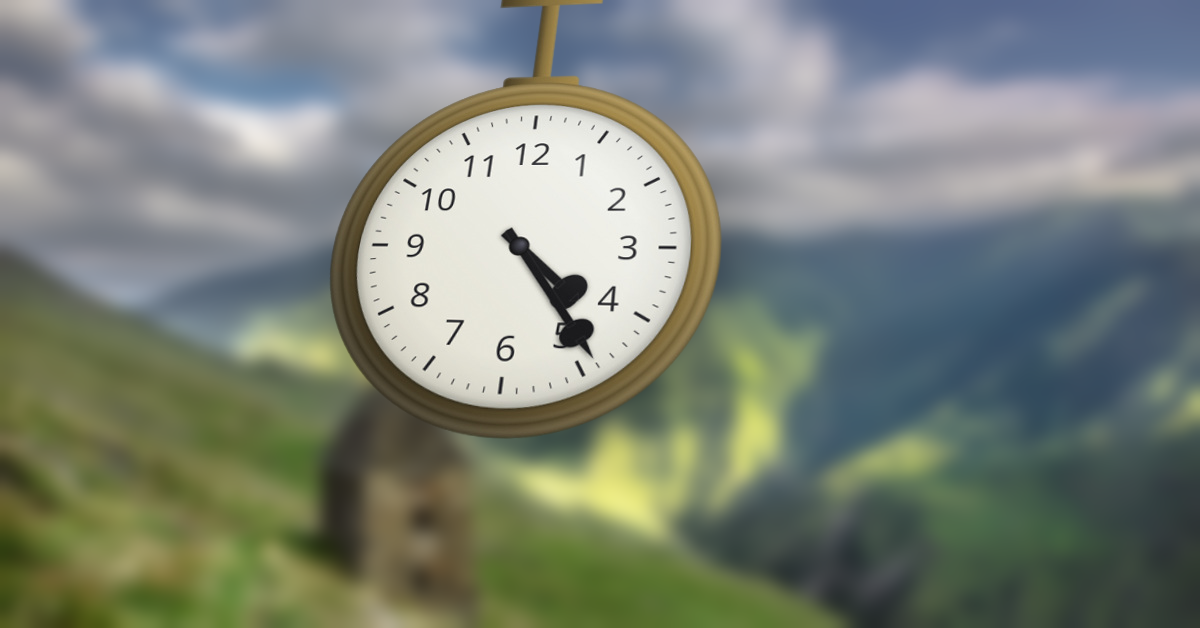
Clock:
{"hour": 4, "minute": 24}
